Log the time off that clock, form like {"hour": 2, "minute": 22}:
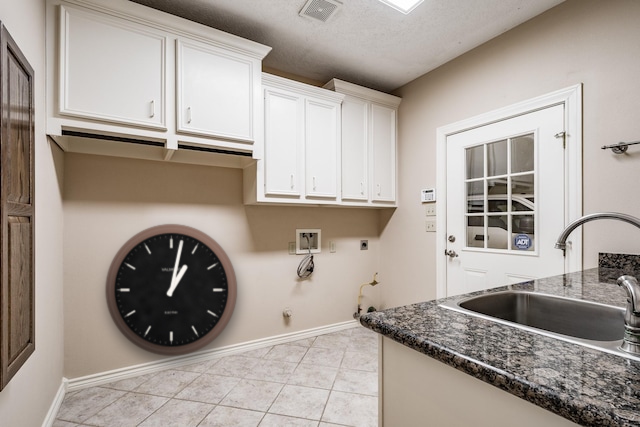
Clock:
{"hour": 1, "minute": 2}
